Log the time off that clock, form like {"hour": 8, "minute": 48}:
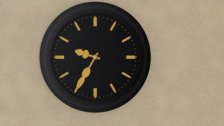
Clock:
{"hour": 9, "minute": 35}
